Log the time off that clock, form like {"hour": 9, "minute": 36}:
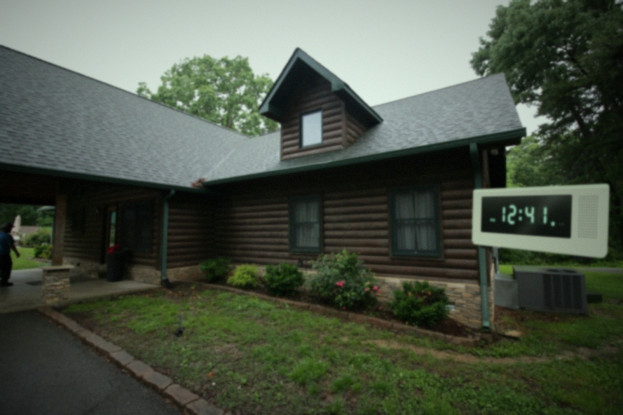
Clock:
{"hour": 12, "minute": 41}
